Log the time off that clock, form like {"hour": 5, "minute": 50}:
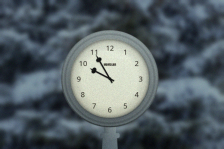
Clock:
{"hour": 9, "minute": 55}
